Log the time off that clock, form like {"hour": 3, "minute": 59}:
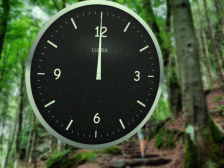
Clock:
{"hour": 12, "minute": 0}
